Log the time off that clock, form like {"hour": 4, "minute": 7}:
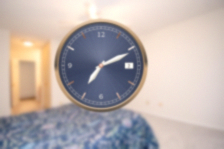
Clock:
{"hour": 7, "minute": 11}
